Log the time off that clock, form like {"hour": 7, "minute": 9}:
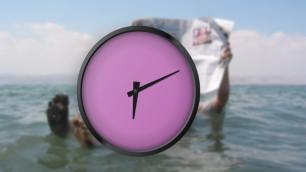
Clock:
{"hour": 6, "minute": 11}
